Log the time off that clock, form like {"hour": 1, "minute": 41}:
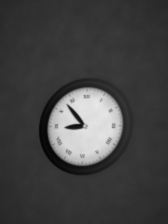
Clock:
{"hour": 8, "minute": 53}
